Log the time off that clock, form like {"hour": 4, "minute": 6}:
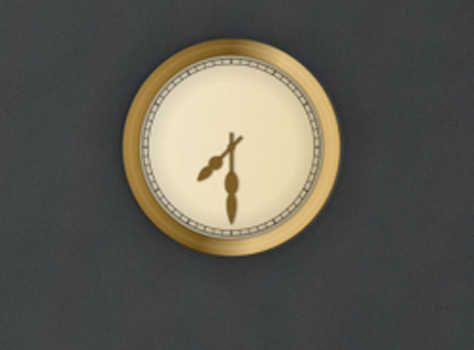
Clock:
{"hour": 7, "minute": 30}
